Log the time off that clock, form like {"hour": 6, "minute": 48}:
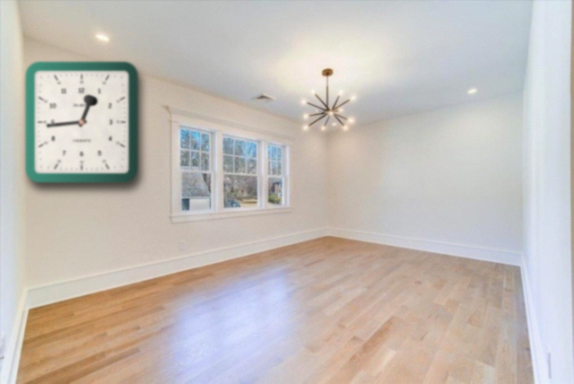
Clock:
{"hour": 12, "minute": 44}
